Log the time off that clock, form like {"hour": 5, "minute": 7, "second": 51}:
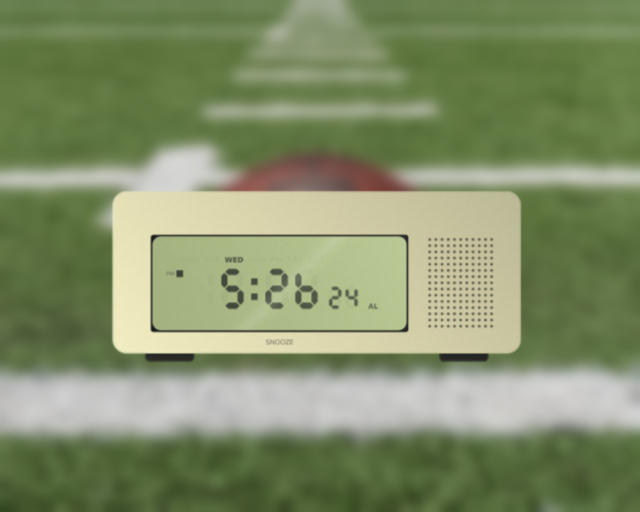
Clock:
{"hour": 5, "minute": 26, "second": 24}
